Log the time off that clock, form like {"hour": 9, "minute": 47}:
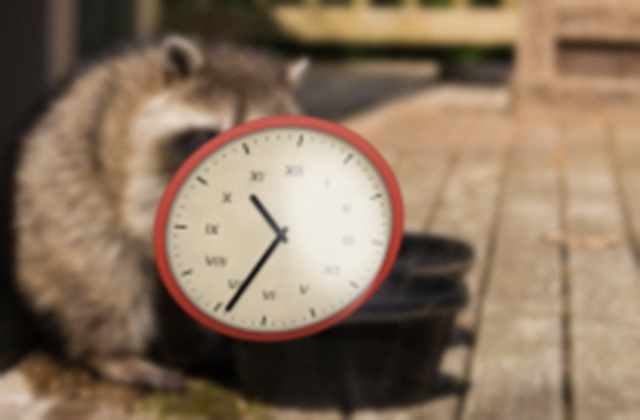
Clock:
{"hour": 10, "minute": 34}
